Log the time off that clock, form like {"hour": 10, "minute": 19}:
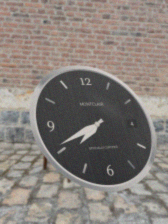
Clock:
{"hour": 7, "minute": 41}
